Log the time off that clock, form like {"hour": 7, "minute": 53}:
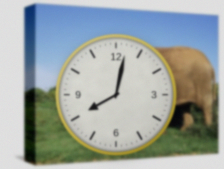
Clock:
{"hour": 8, "minute": 2}
